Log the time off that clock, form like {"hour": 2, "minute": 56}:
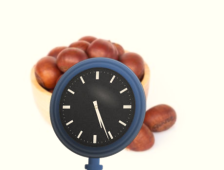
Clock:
{"hour": 5, "minute": 26}
